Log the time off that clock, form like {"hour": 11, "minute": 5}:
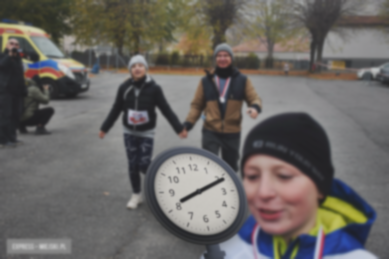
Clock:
{"hour": 8, "minute": 11}
